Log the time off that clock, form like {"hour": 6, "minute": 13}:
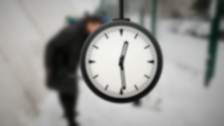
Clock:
{"hour": 12, "minute": 29}
